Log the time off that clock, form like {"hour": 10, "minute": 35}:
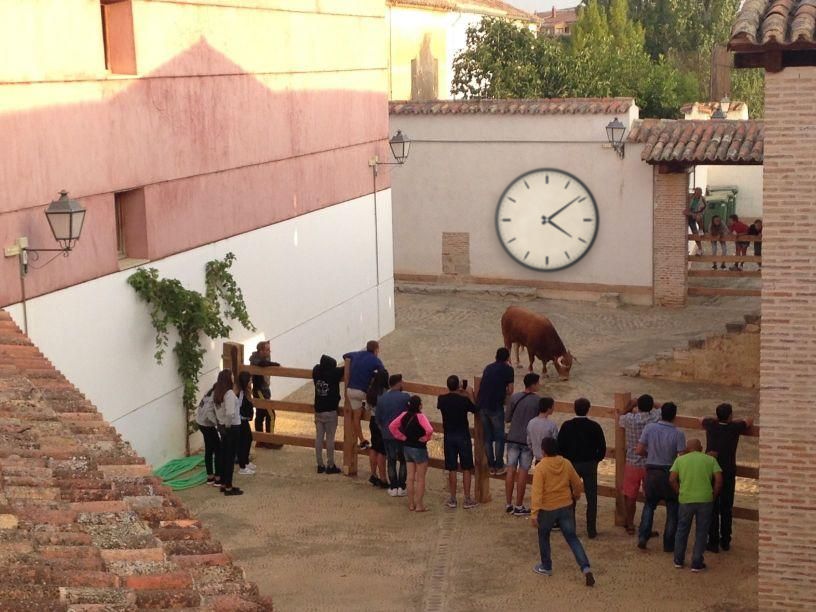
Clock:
{"hour": 4, "minute": 9}
